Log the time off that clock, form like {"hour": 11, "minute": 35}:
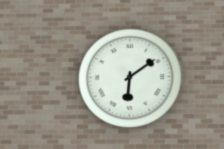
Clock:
{"hour": 6, "minute": 9}
